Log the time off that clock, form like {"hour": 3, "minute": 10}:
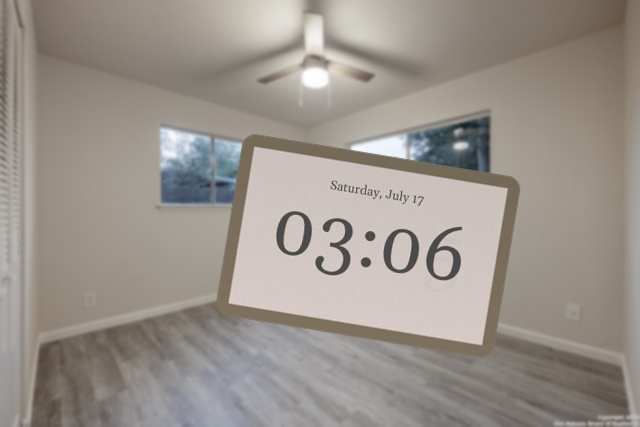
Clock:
{"hour": 3, "minute": 6}
